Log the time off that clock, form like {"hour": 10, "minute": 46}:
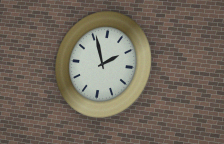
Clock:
{"hour": 1, "minute": 56}
